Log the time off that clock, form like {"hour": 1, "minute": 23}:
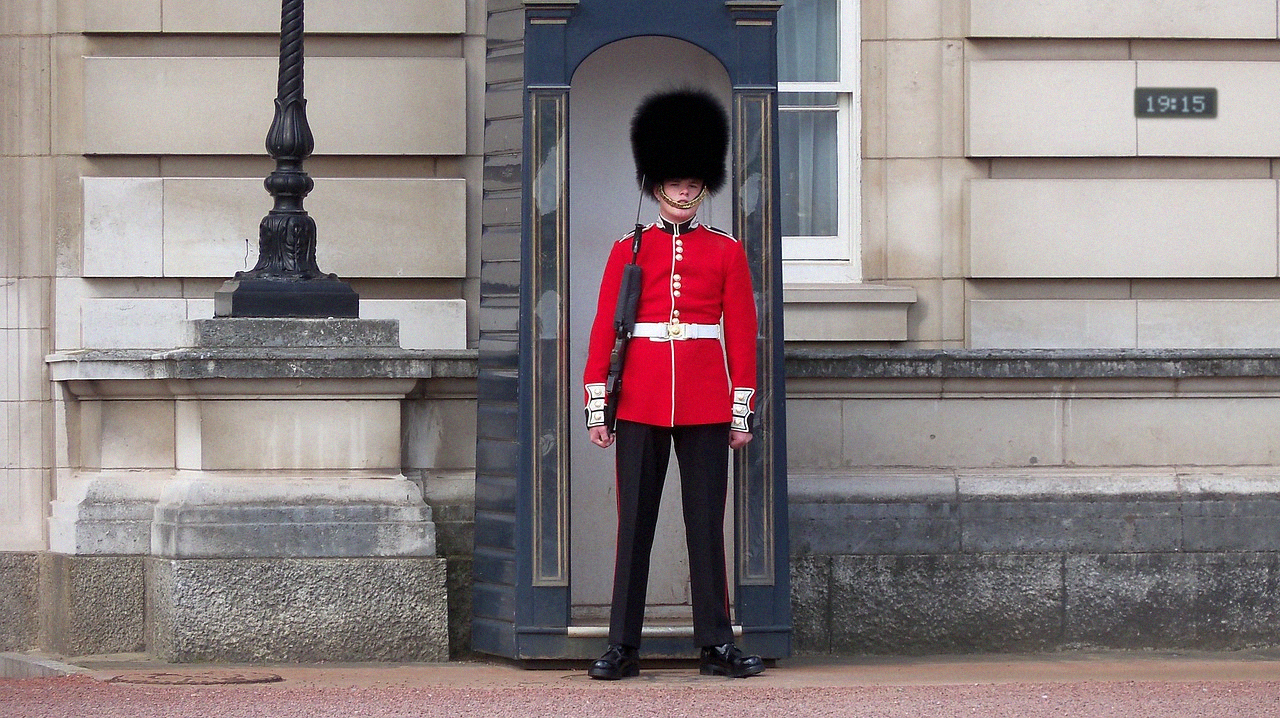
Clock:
{"hour": 19, "minute": 15}
